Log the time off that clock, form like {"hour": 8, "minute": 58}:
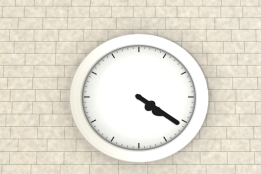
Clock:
{"hour": 4, "minute": 21}
